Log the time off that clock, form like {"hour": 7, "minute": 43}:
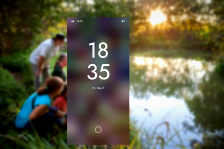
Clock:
{"hour": 18, "minute": 35}
